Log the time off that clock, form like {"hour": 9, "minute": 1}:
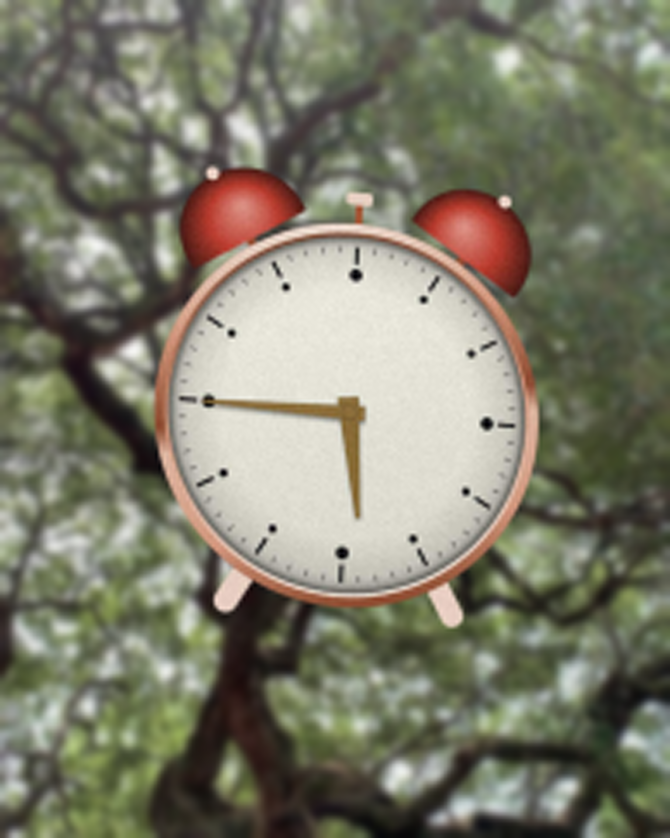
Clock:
{"hour": 5, "minute": 45}
